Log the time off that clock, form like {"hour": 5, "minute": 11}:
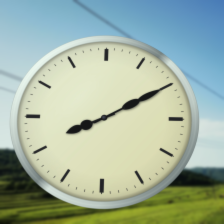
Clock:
{"hour": 8, "minute": 10}
